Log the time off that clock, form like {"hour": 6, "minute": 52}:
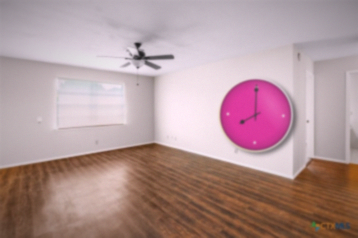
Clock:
{"hour": 8, "minute": 0}
